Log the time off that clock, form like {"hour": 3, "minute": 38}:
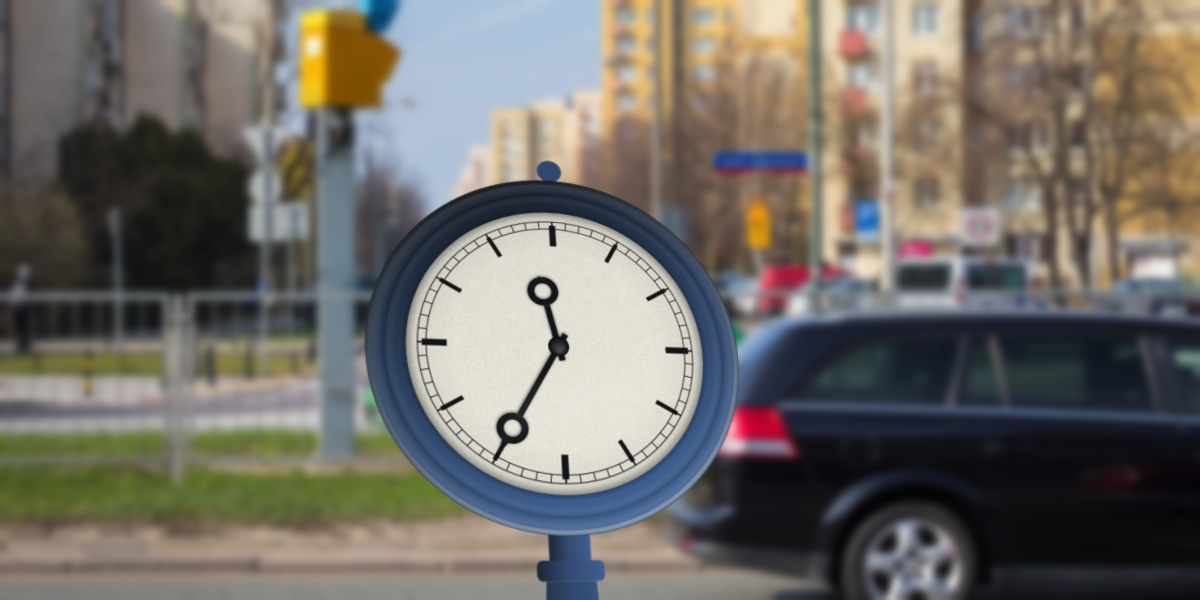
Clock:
{"hour": 11, "minute": 35}
